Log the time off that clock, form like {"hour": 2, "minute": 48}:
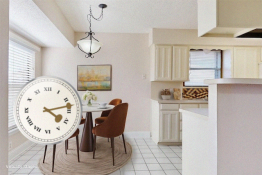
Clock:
{"hour": 4, "minute": 13}
